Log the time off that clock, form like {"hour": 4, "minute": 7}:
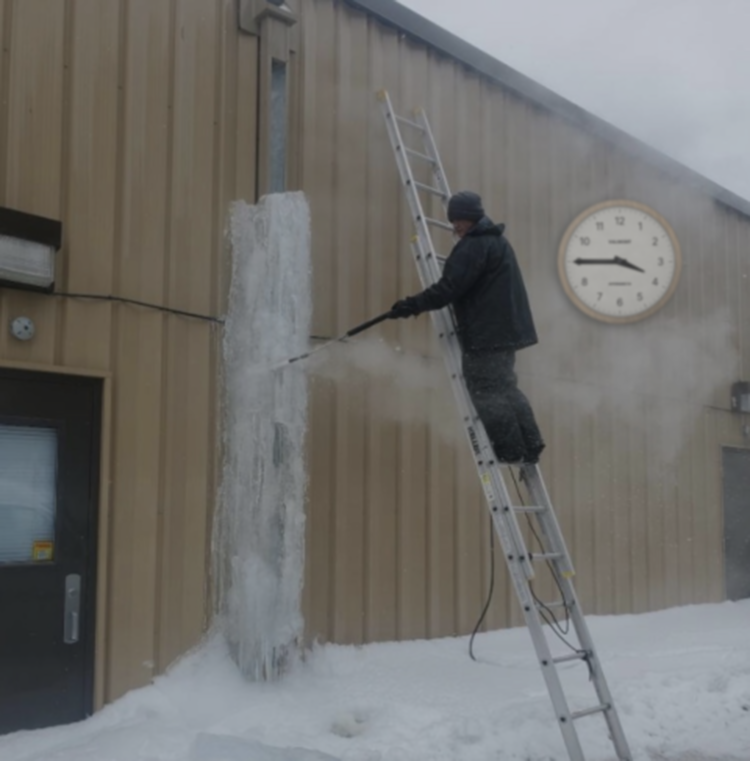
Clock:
{"hour": 3, "minute": 45}
